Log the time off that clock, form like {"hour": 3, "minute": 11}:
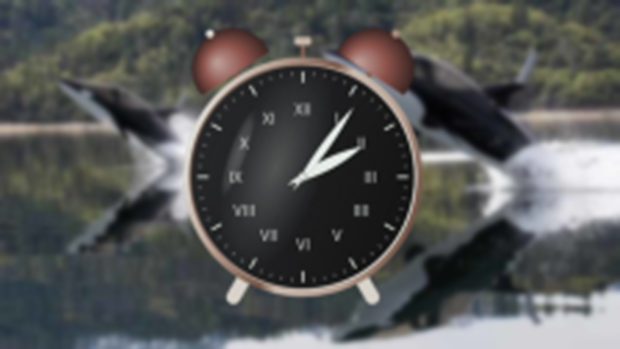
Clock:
{"hour": 2, "minute": 6}
